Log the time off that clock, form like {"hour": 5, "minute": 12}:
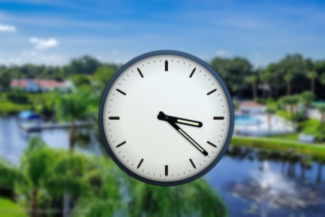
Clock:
{"hour": 3, "minute": 22}
